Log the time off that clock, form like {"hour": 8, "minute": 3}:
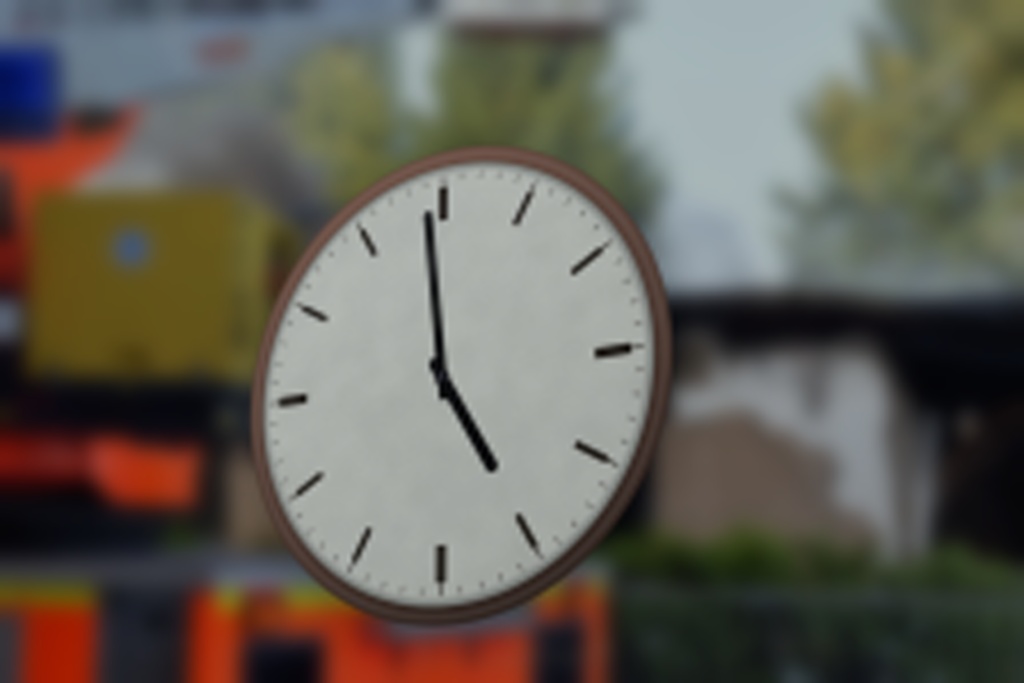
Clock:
{"hour": 4, "minute": 59}
